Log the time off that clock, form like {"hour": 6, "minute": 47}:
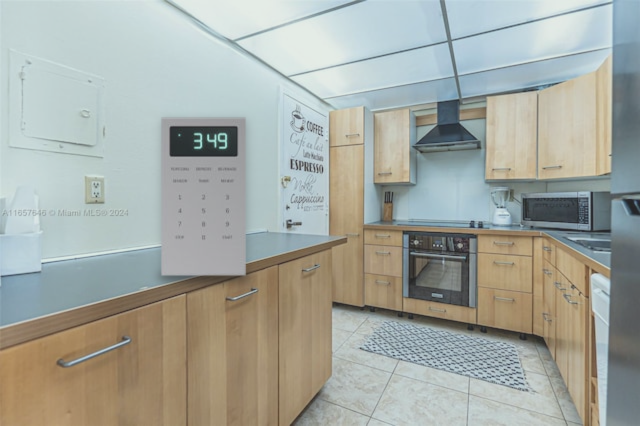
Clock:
{"hour": 3, "minute": 49}
